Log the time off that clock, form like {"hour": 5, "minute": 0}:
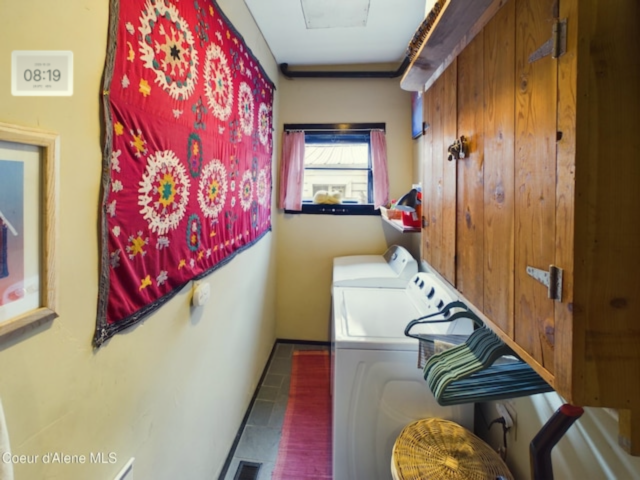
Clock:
{"hour": 8, "minute": 19}
